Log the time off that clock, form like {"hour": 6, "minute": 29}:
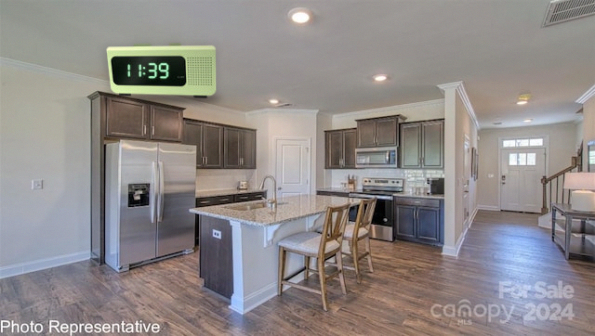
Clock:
{"hour": 11, "minute": 39}
